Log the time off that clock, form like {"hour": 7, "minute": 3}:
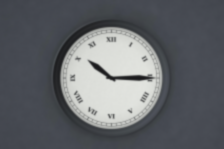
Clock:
{"hour": 10, "minute": 15}
